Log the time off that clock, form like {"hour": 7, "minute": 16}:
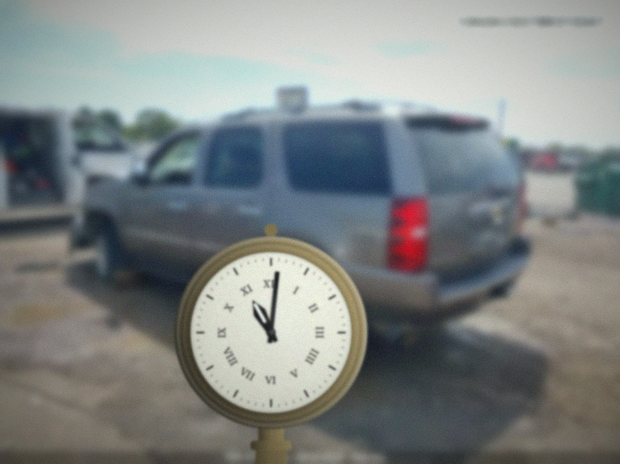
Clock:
{"hour": 11, "minute": 1}
